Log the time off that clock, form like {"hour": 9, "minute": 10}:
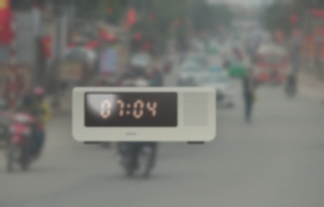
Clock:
{"hour": 7, "minute": 4}
